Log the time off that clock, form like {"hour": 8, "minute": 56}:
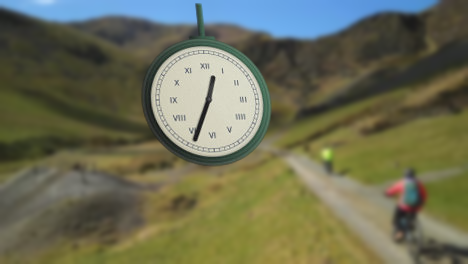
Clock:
{"hour": 12, "minute": 34}
